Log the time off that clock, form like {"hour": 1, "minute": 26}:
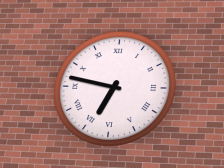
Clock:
{"hour": 6, "minute": 47}
